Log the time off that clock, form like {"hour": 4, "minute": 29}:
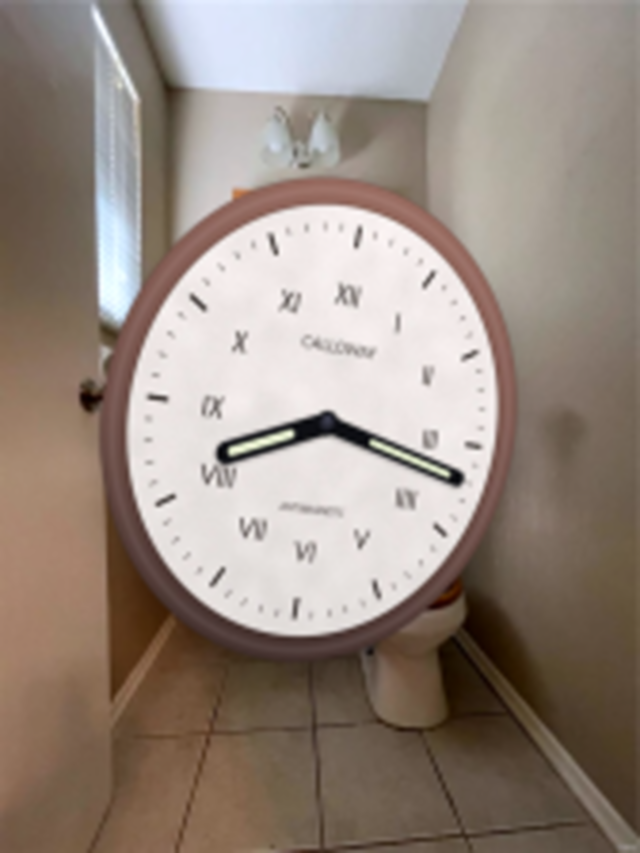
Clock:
{"hour": 8, "minute": 17}
